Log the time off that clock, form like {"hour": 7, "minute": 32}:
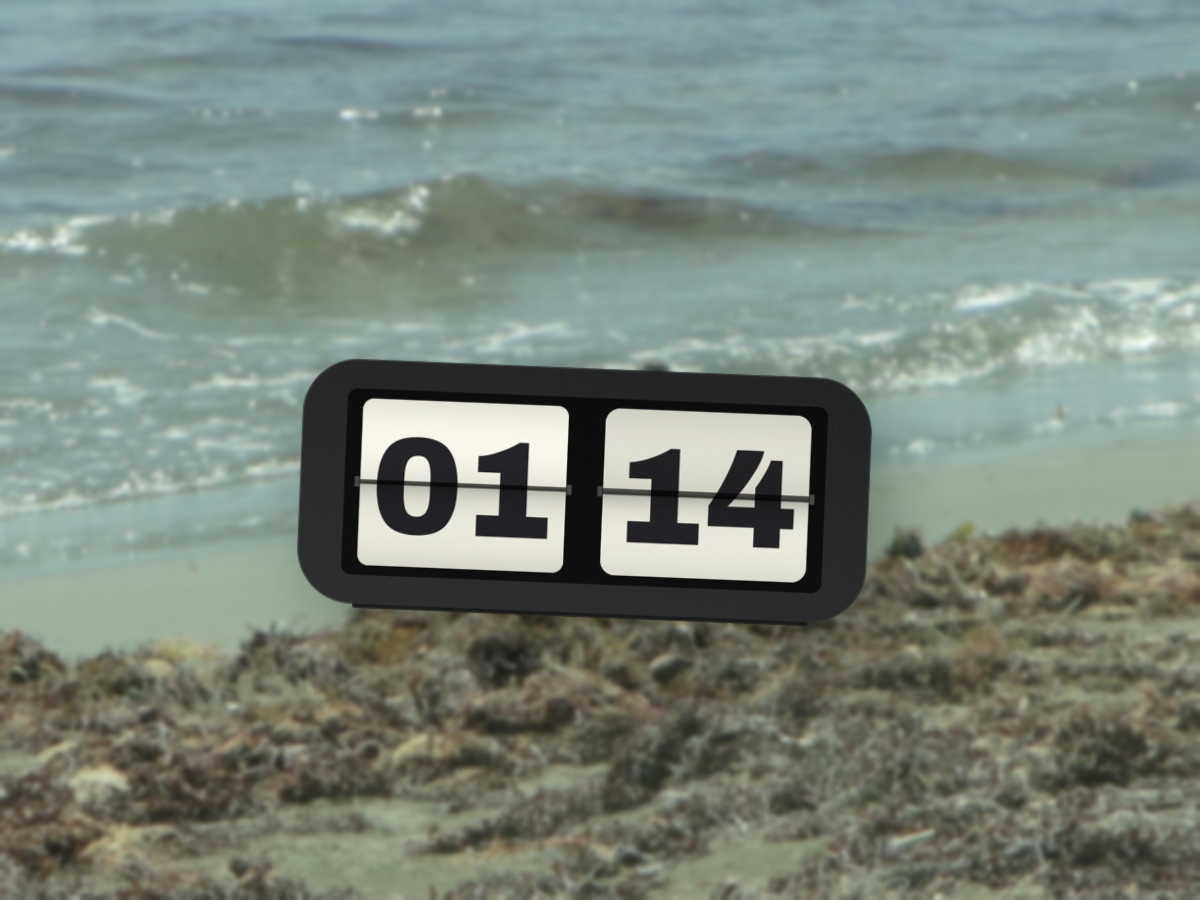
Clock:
{"hour": 1, "minute": 14}
